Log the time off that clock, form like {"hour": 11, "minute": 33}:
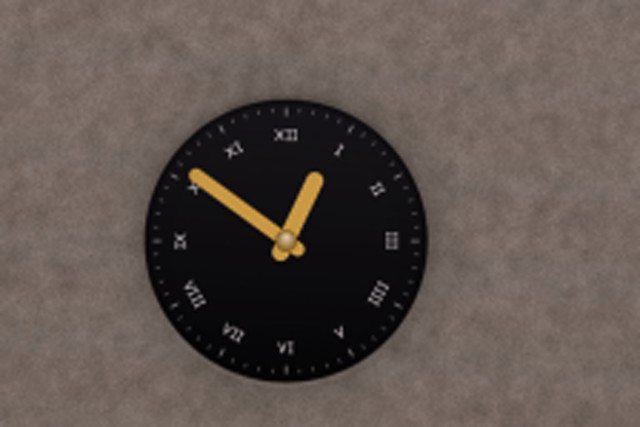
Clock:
{"hour": 12, "minute": 51}
